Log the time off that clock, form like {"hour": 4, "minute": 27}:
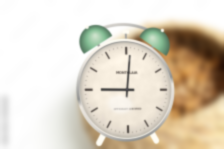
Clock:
{"hour": 9, "minute": 1}
